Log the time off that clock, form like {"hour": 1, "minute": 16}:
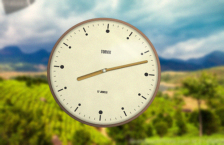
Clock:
{"hour": 8, "minute": 12}
